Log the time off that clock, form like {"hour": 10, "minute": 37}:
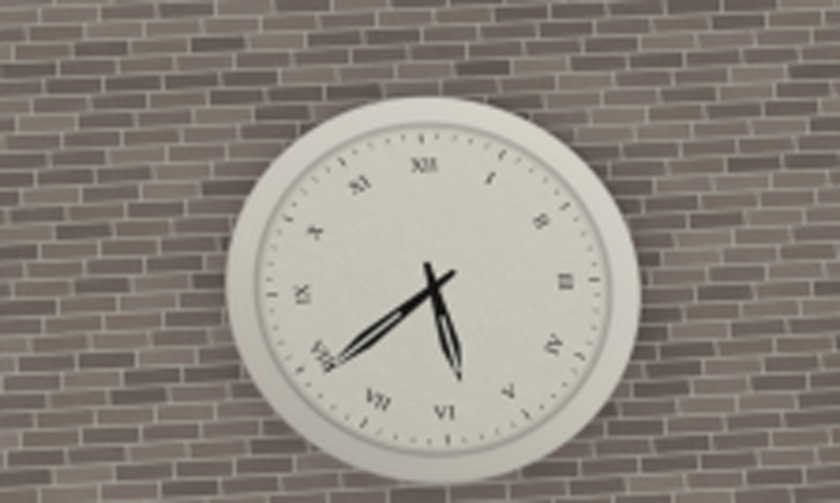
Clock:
{"hour": 5, "minute": 39}
